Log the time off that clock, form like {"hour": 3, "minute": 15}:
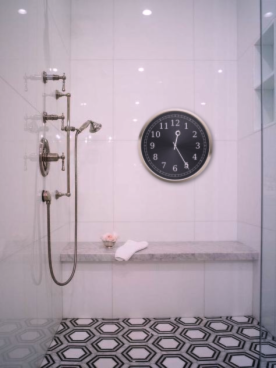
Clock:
{"hour": 12, "minute": 25}
